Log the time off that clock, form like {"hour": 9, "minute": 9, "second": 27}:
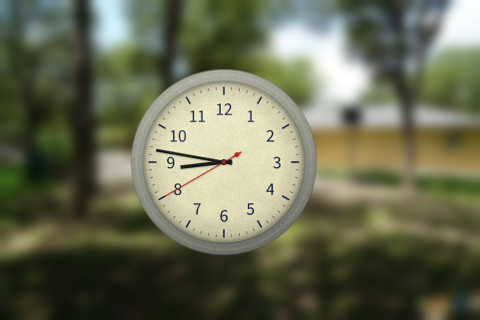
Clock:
{"hour": 8, "minute": 46, "second": 40}
